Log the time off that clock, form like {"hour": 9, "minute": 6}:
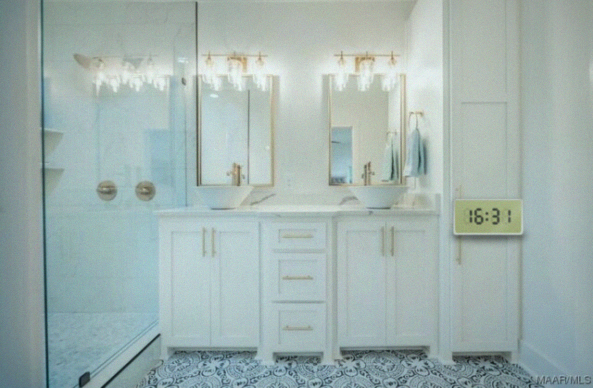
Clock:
{"hour": 16, "minute": 31}
